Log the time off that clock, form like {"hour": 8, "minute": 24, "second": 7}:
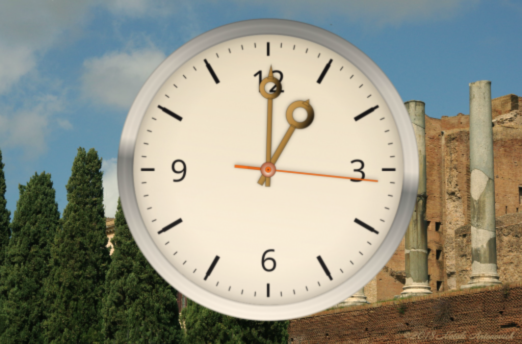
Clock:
{"hour": 1, "minute": 0, "second": 16}
